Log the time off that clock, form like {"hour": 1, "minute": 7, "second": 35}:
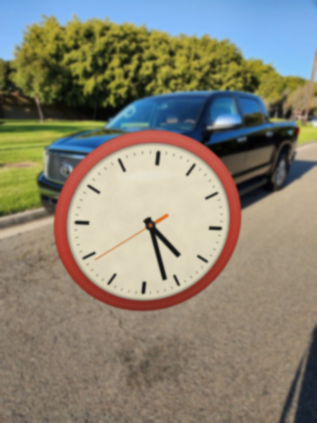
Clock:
{"hour": 4, "minute": 26, "second": 39}
